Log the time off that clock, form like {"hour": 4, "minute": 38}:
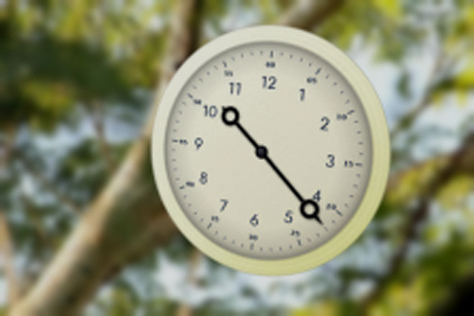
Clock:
{"hour": 10, "minute": 22}
